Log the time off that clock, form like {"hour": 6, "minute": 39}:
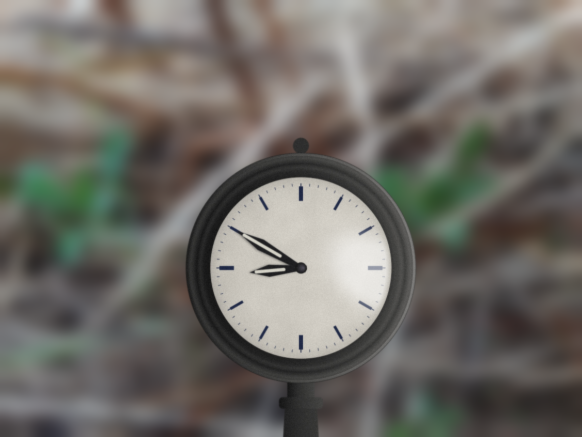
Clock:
{"hour": 8, "minute": 50}
